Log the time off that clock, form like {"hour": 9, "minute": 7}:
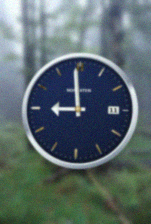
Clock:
{"hour": 8, "minute": 59}
